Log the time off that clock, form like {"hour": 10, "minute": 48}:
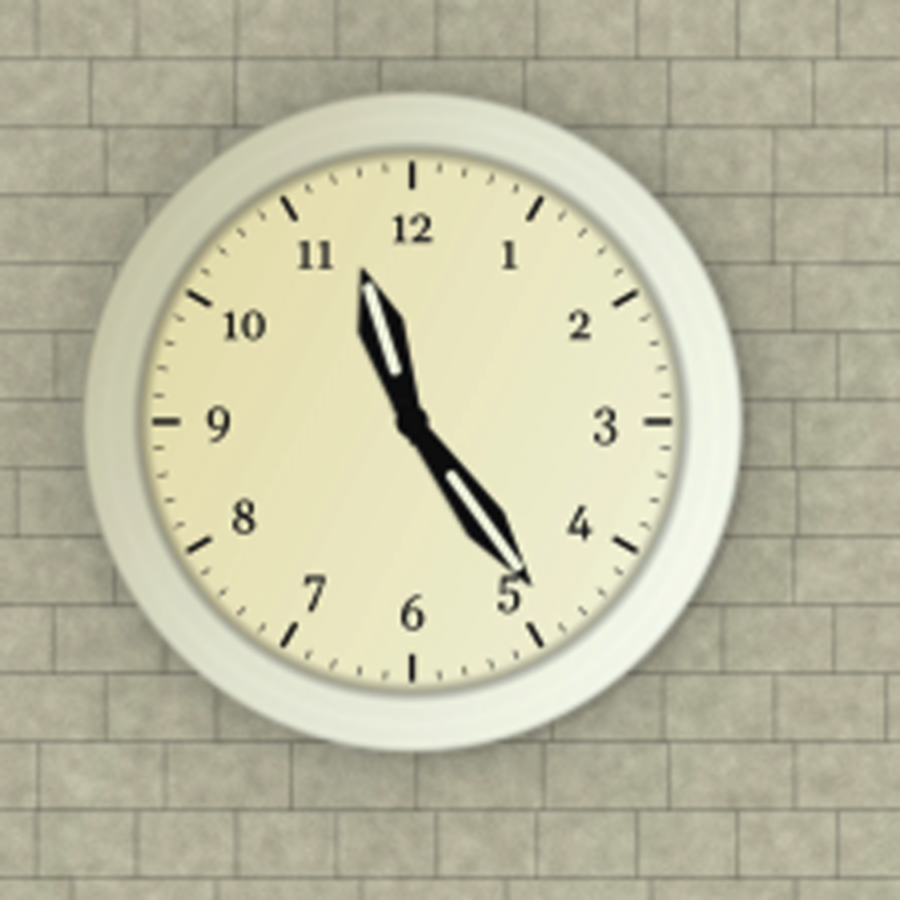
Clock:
{"hour": 11, "minute": 24}
